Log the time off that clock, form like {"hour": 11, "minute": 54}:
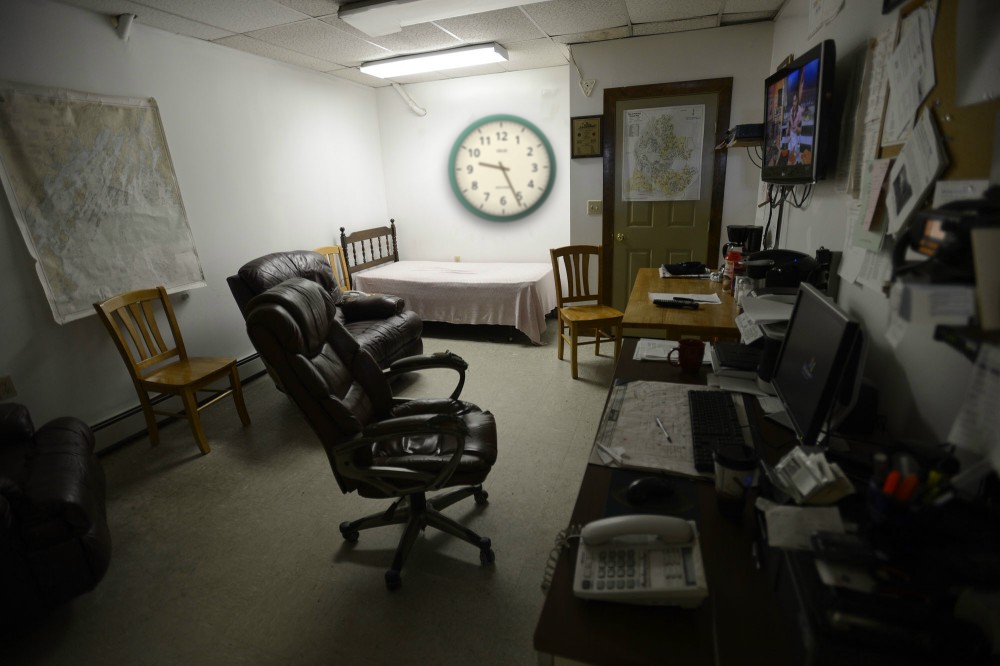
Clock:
{"hour": 9, "minute": 26}
